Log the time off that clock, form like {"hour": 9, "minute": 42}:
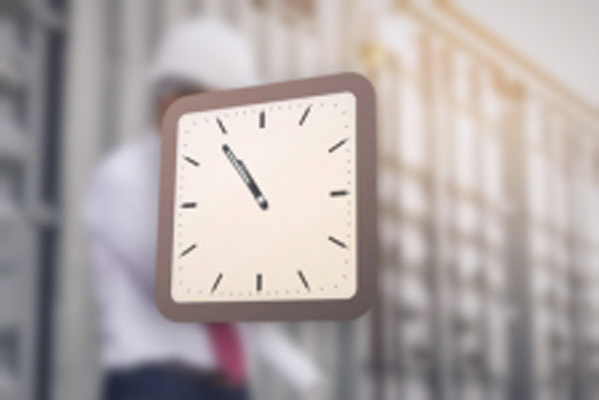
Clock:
{"hour": 10, "minute": 54}
